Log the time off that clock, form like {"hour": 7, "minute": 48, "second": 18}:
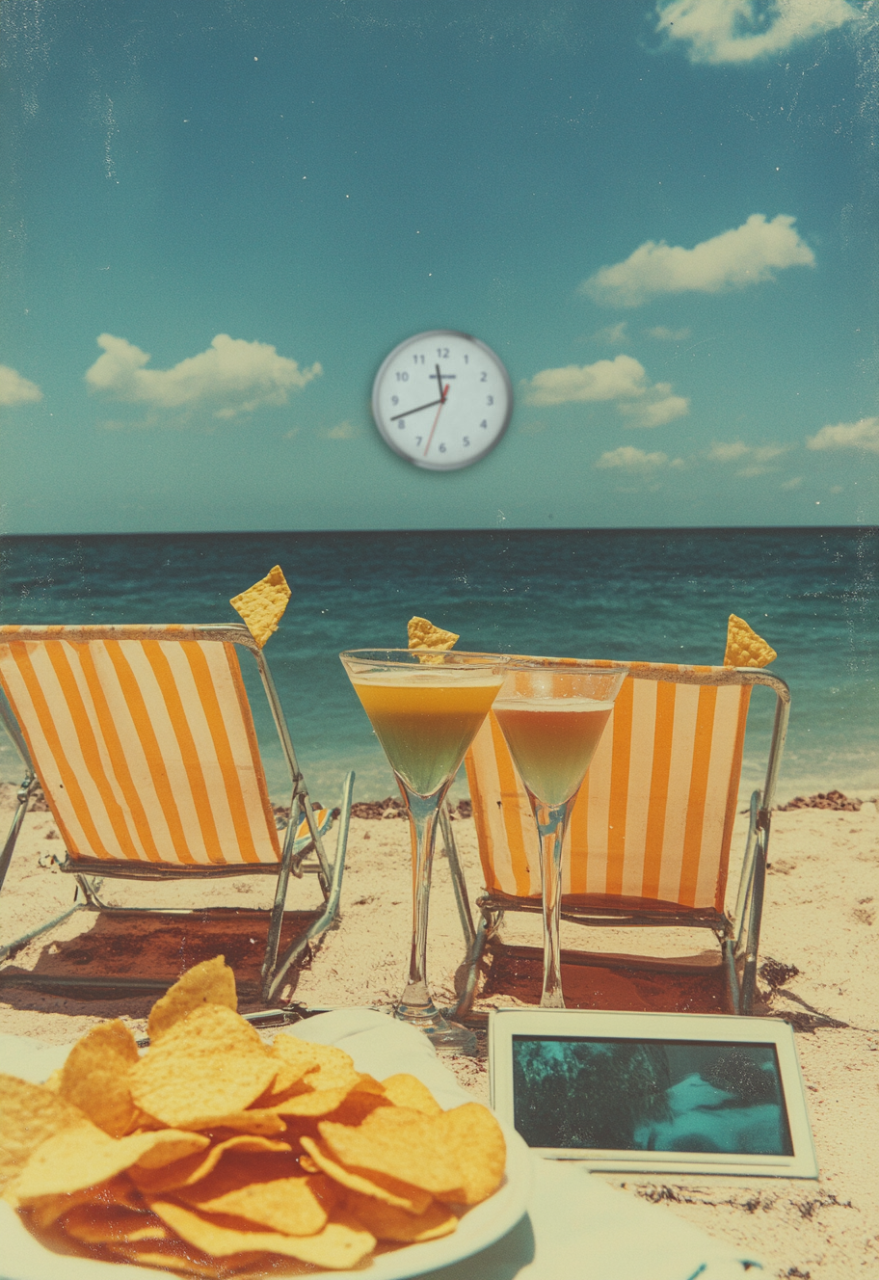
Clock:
{"hour": 11, "minute": 41, "second": 33}
